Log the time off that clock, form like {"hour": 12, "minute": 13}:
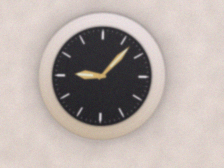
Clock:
{"hour": 9, "minute": 7}
